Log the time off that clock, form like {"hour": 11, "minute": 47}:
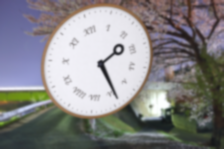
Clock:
{"hour": 2, "minute": 29}
